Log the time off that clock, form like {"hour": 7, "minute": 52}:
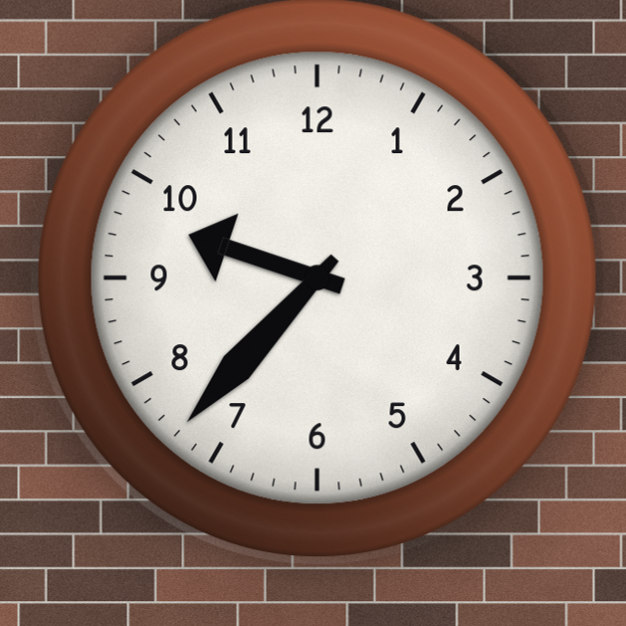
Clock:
{"hour": 9, "minute": 37}
